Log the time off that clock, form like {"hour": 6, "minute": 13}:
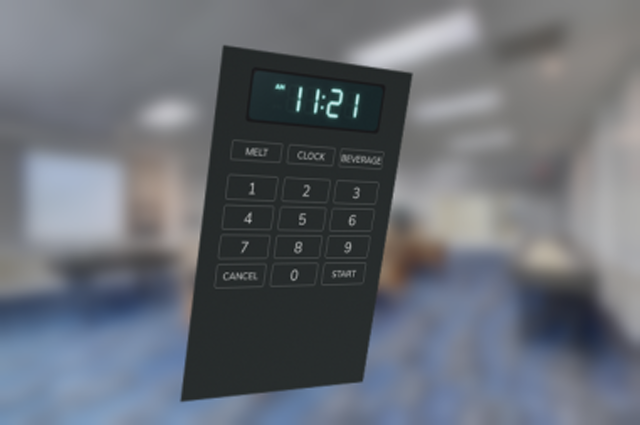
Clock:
{"hour": 11, "minute": 21}
